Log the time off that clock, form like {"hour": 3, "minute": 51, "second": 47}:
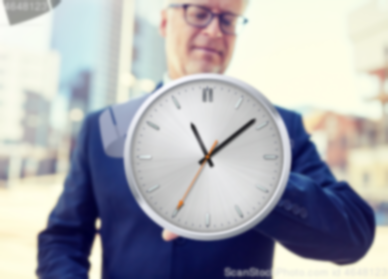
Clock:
{"hour": 11, "minute": 8, "second": 35}
